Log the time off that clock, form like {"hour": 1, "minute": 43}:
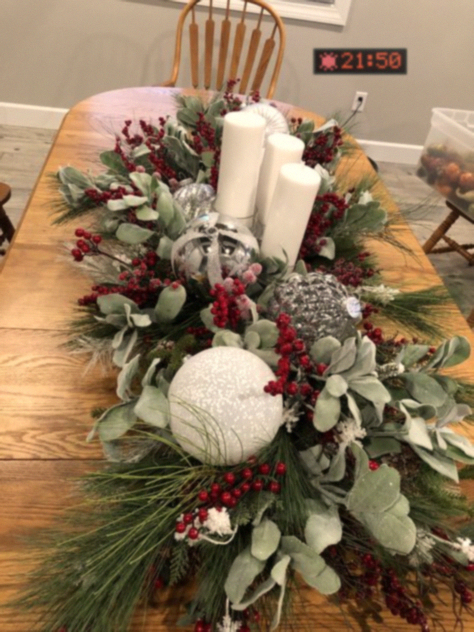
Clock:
{"hour": 21, "minute": 50}
